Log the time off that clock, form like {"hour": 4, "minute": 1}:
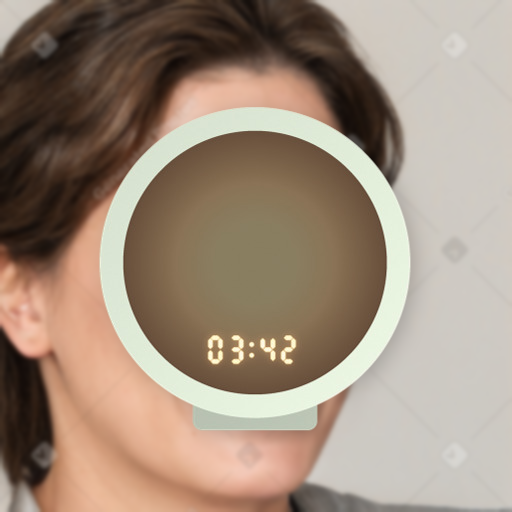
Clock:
{"hour": 3, "minute": 42}
